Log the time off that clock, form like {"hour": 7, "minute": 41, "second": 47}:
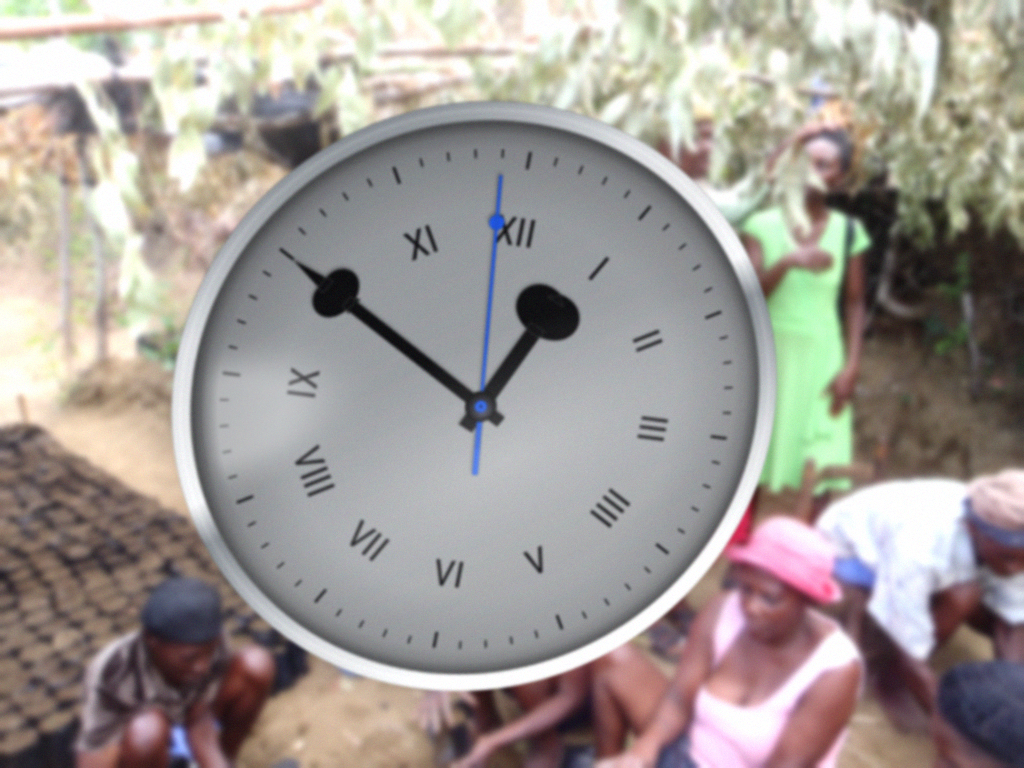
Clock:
{"hour": 12, "minute": 49, "second": 59}
